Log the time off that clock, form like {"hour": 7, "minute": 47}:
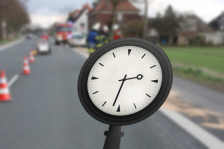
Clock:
{"hour": 2, "minute": 32}
